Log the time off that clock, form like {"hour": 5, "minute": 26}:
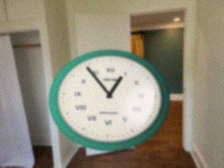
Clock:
{"hour": 12, "minute": 54}
